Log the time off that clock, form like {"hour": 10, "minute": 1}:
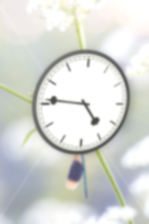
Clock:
{"hour": 4, "minute": 46}
